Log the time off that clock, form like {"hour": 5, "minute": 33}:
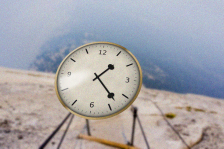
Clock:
{"hour": 1, "minute": 23}
